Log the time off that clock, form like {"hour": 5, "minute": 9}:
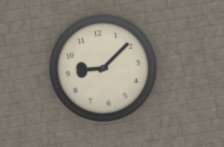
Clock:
{"hour": 9, "minute": 9}
